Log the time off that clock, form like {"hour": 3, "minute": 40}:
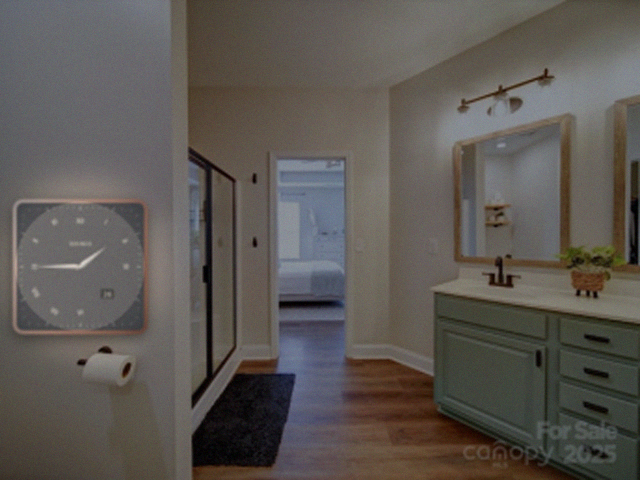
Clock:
{"hour": 1, "minute": 45}
